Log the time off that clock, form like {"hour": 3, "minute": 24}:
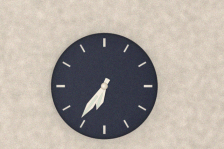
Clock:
{"hour": 6, "minute": 36}
